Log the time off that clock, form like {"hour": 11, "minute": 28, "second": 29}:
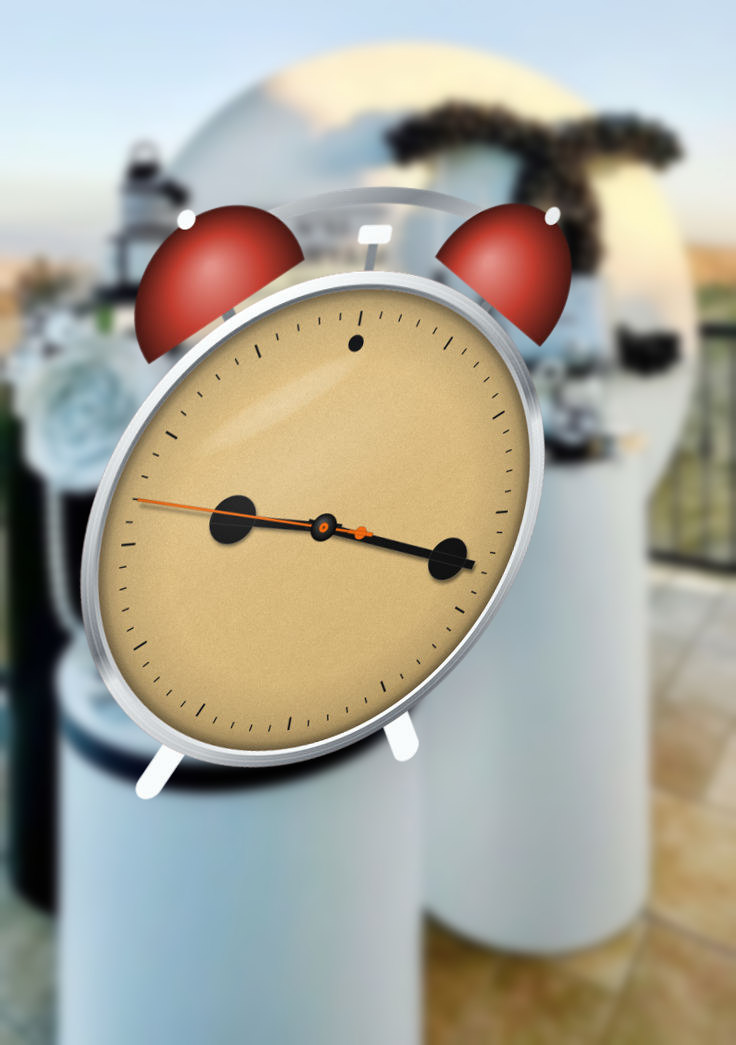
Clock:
{"hour": 9, "minute": 17, "second": 47}
